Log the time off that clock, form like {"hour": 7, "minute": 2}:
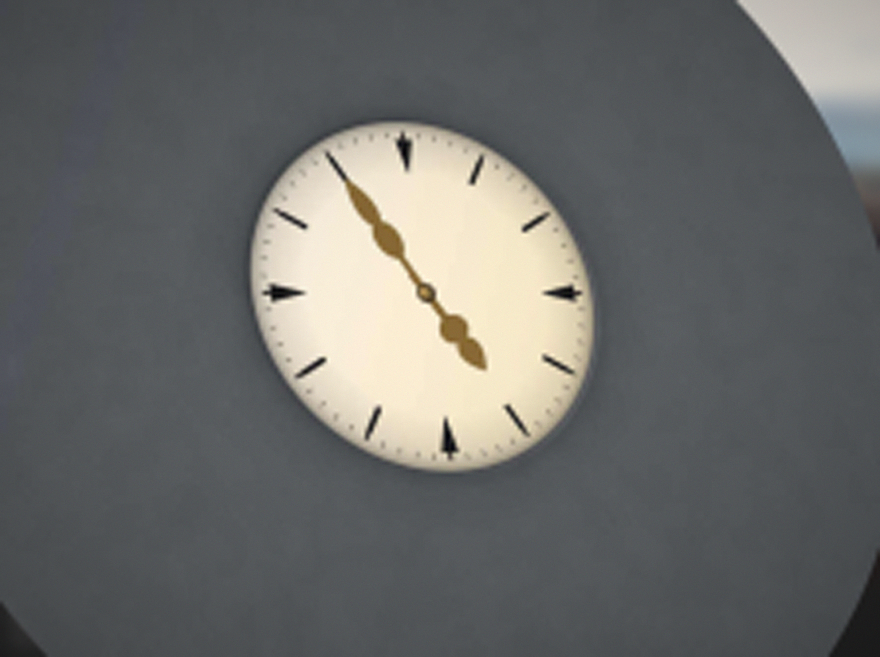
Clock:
{"hour": 4, "minute": 55}
